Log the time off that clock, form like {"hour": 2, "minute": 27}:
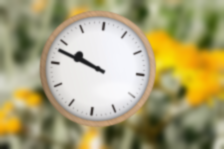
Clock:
{"hour": 9, "minute": 48}
